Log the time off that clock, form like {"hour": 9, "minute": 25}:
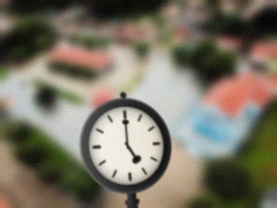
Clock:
{"hour": 5, "minute": 0}
